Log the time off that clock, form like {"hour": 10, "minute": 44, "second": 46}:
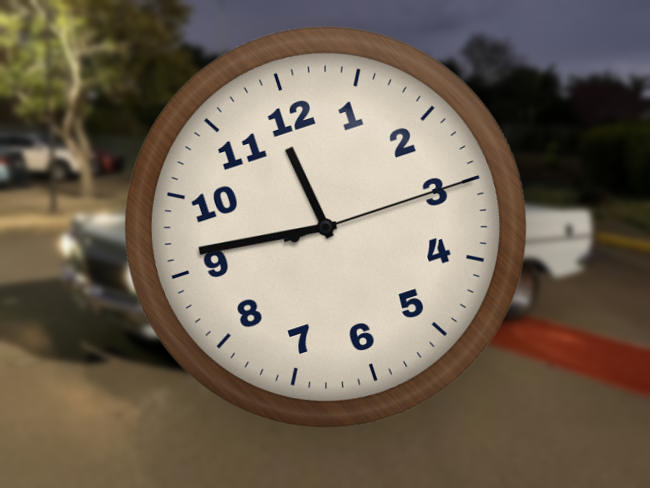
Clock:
{"hour": 11, "minute": 46, "second": 15}
